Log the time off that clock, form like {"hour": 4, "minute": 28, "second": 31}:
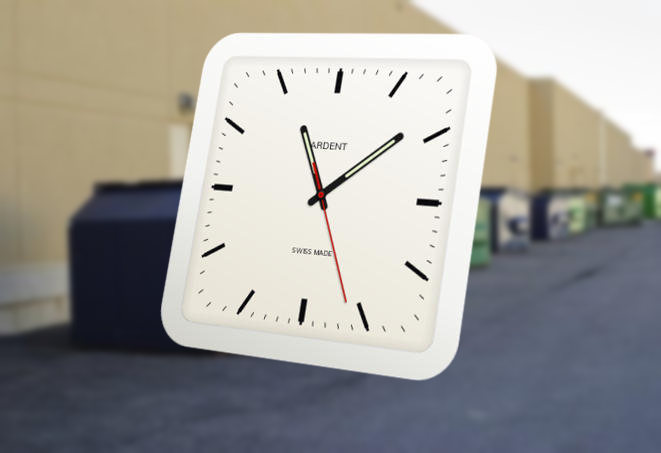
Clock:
{"hour": 11, "minute": 8, "second": 26}
